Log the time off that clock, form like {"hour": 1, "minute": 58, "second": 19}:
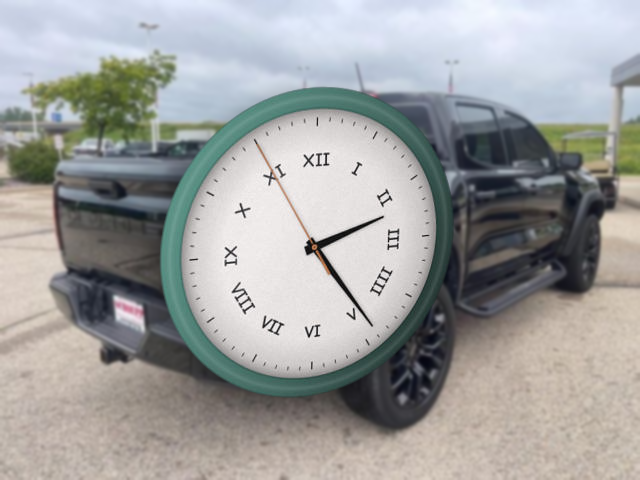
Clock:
{"hour": 2, "minute": 23, "second": 55}
